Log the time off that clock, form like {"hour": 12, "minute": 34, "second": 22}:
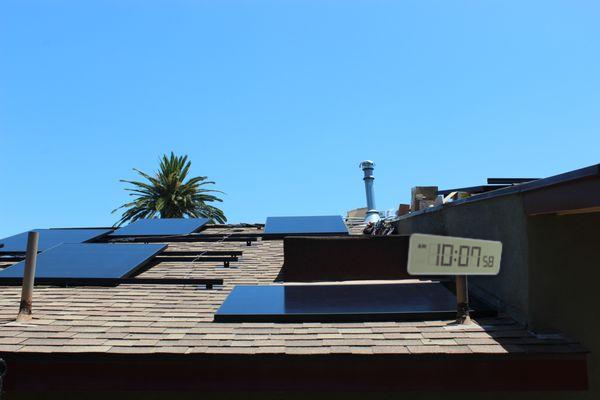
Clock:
{"hour": 10, "minute": 7, "second": 58}
